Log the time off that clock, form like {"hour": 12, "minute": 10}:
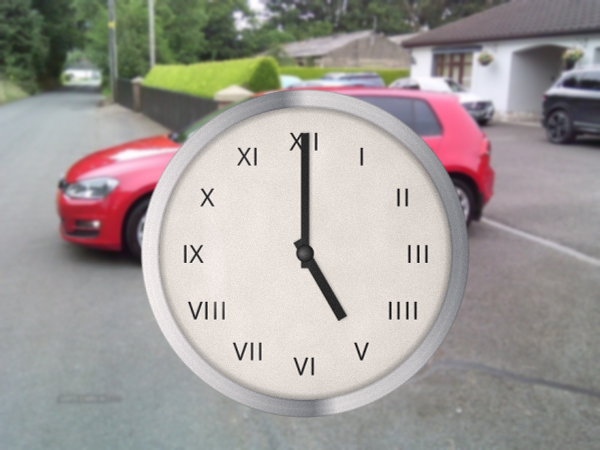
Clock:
{"hour": 5, "minute": 0}
